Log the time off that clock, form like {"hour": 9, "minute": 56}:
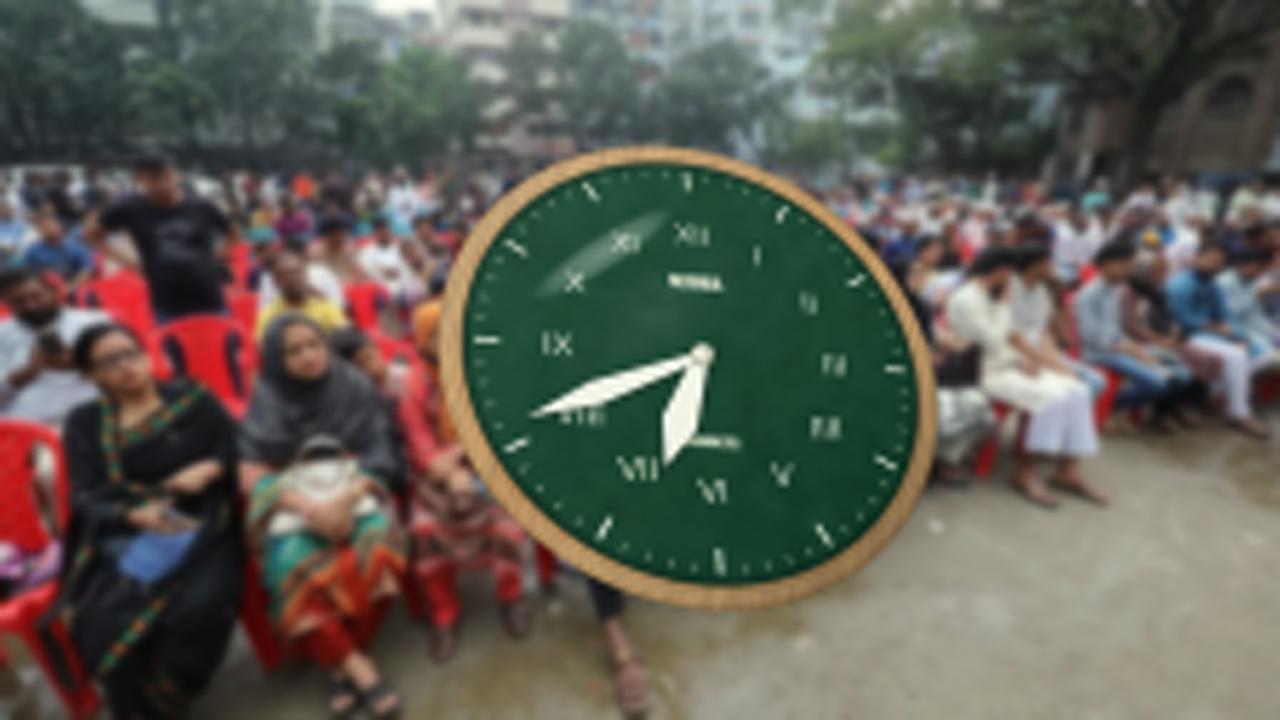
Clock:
{"hour": 6, "minute": 41}
